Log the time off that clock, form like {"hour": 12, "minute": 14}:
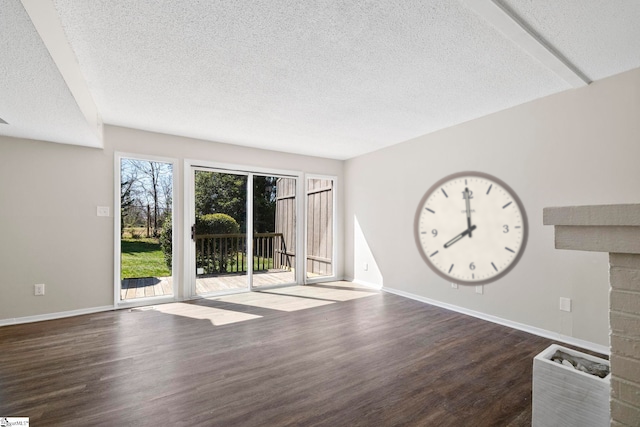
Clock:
{"hour": 8, "minute": 0}
